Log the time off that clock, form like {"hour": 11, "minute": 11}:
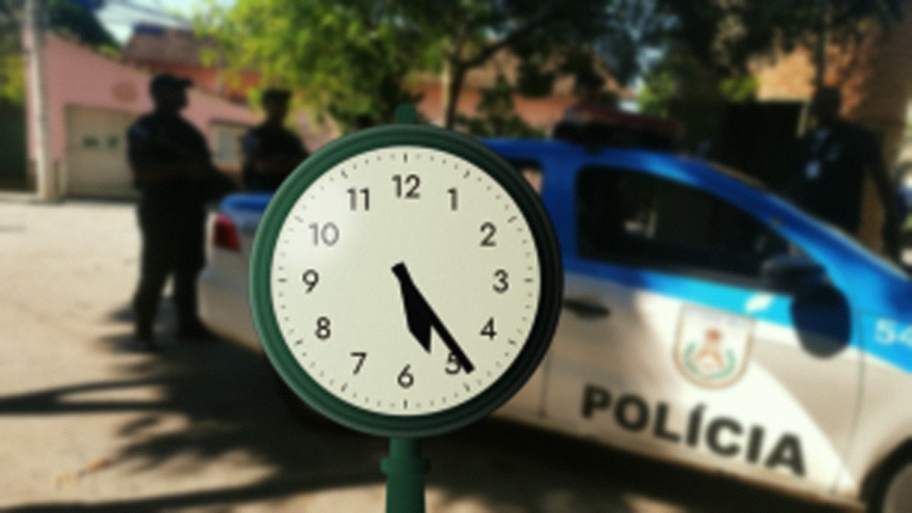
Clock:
{"hour": 5, "minute": 24}
